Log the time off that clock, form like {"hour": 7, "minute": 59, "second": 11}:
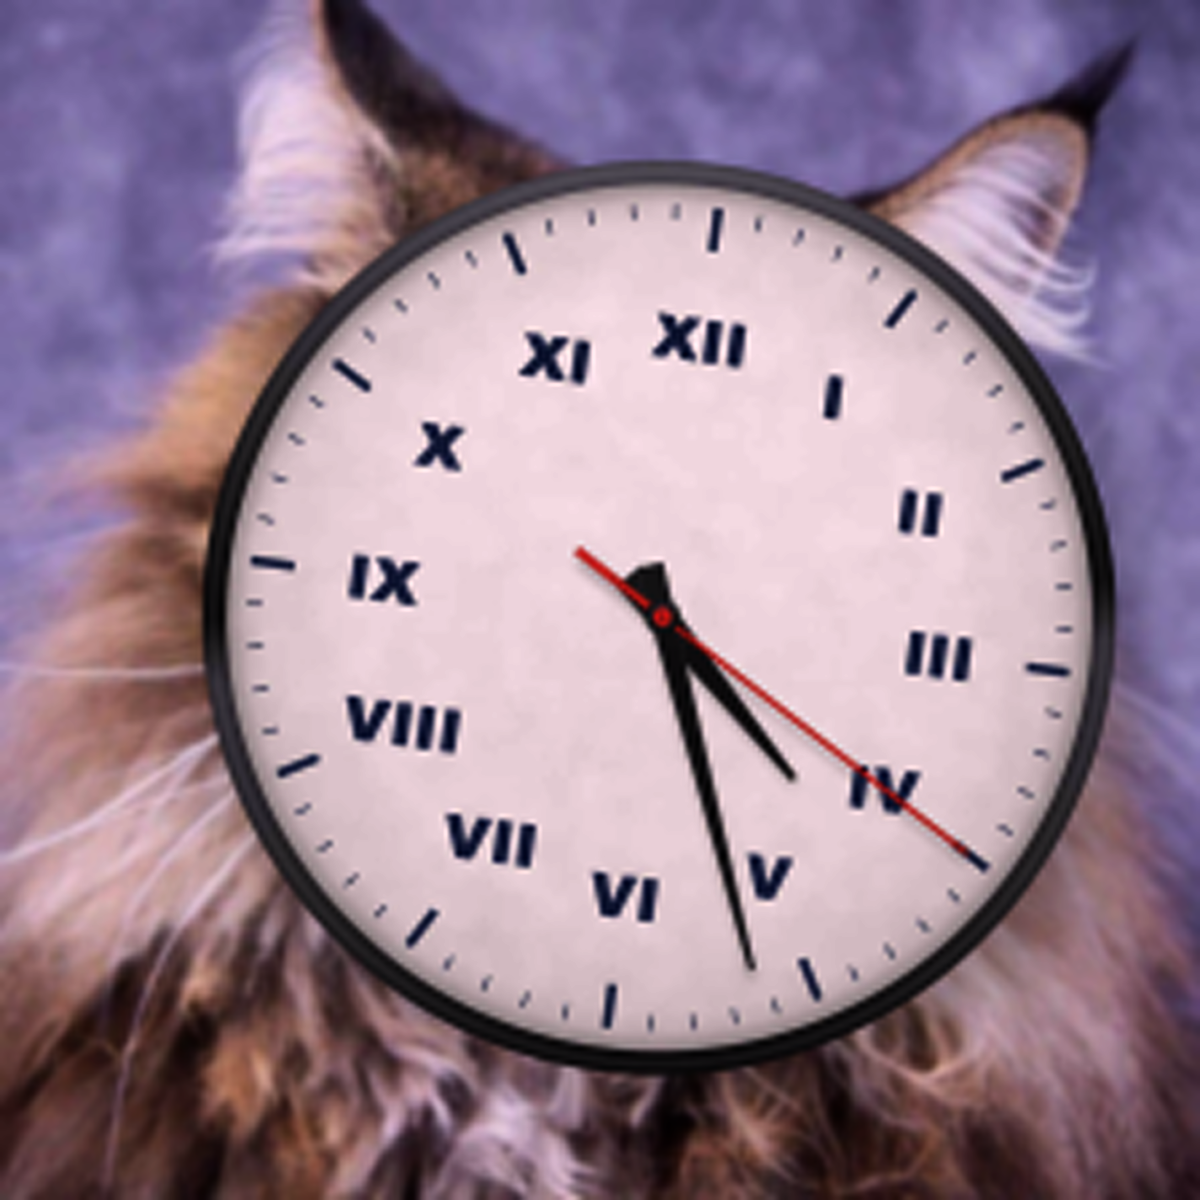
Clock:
{"hour": 4, "minute": 26, "second": 20}
